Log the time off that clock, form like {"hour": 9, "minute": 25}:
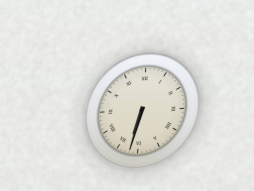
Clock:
{"hour": 6, "minute": 32}
